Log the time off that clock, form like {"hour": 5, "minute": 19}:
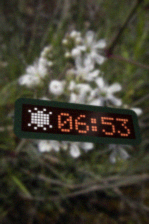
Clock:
{"hour": 6, "minute": 53}
